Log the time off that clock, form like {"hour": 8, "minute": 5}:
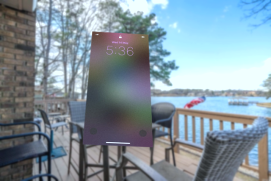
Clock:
{"hour": 5, "minute": 36}
